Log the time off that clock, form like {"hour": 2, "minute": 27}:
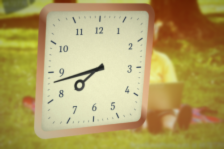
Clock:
{"hour": 7, "minute": 43}
